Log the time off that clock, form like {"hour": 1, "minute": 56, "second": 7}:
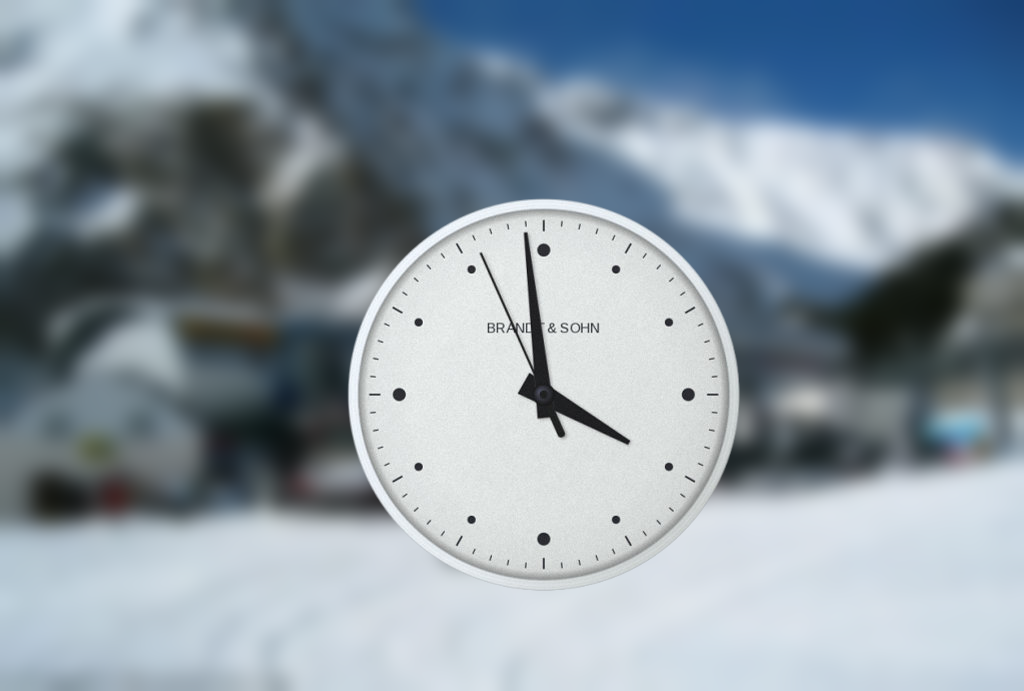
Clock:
{"hour": 3, "minute": 58, "second": 56}
